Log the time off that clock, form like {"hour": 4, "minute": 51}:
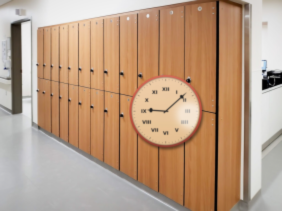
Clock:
{"hour": 9, "minute": 8}
